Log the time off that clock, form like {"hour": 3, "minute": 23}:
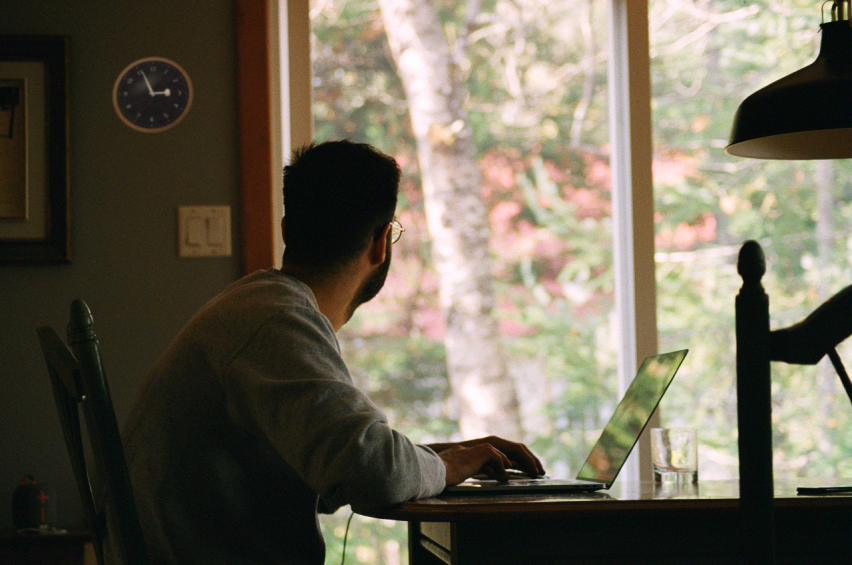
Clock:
{"hour": 2, "minute": 56}
